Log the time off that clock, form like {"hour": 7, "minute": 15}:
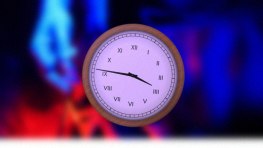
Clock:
{"hour": 3, "minute": 46}
